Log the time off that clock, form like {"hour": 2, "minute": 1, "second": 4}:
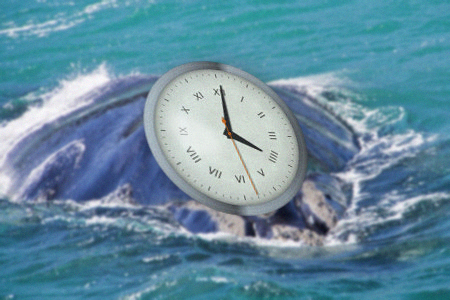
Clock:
{"hour": 4, "minute": 0, "second": 28}
